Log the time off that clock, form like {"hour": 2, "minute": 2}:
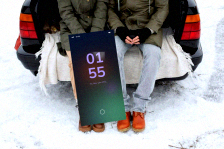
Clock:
{"hour": 1, "minute": 55}
